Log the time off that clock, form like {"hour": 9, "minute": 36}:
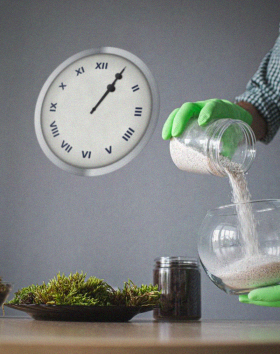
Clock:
{"hour": 1, "minute": 5}
